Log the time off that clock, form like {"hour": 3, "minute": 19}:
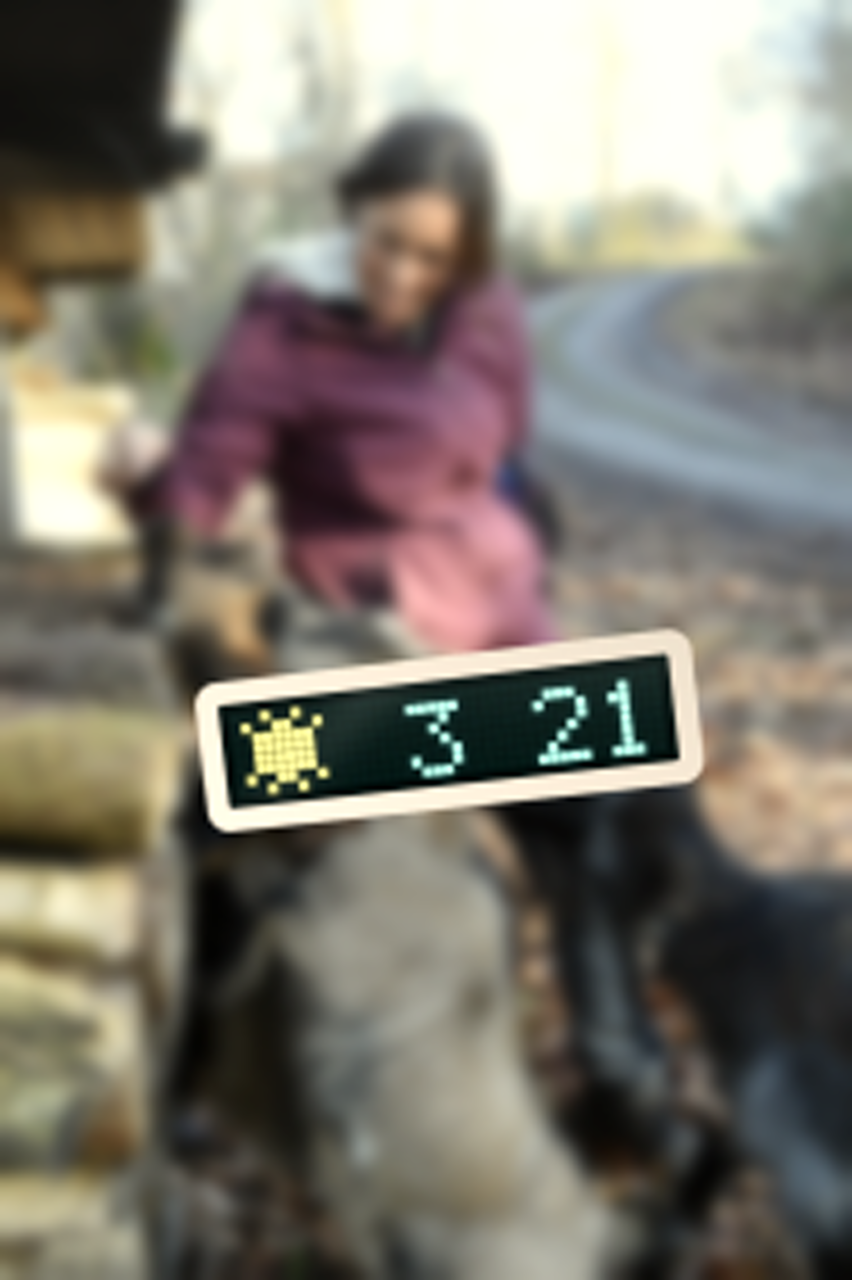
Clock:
{"hour": 3, "minute": 21}
